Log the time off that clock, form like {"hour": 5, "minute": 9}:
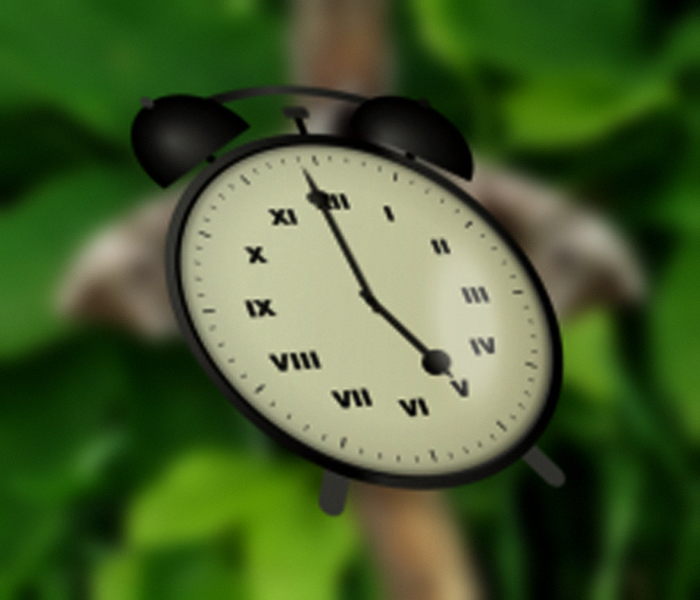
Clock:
{"hour": 4, "minute": 59}
